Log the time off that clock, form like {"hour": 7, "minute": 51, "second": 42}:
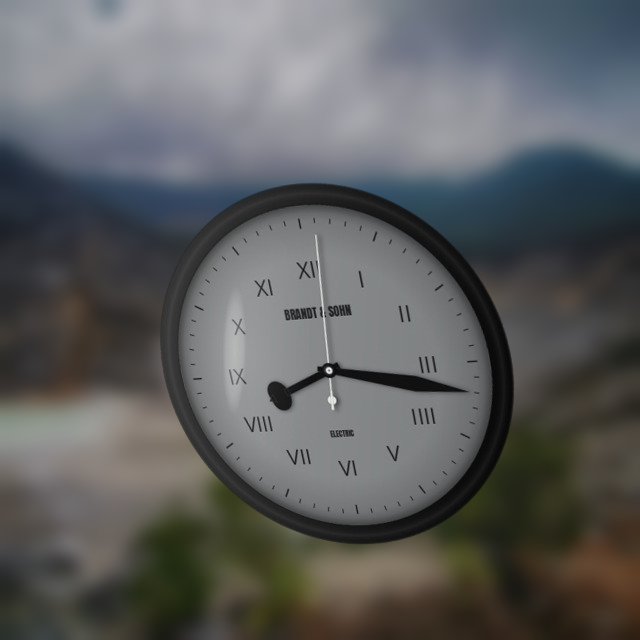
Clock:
{"hour": 8, "minute": 17, "second": 1}
